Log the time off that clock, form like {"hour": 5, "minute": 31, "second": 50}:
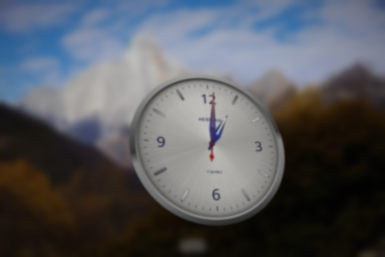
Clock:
{"hour": 1, "minute": 1, "second": 1}
